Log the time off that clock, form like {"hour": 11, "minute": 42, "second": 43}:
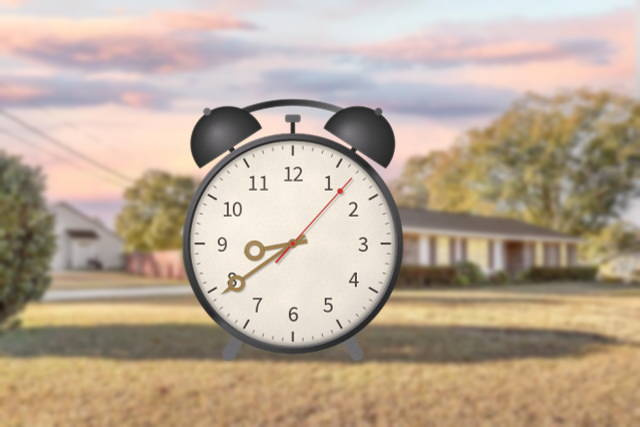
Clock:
{"hour": 8, "minute": 39, "second": 7}
